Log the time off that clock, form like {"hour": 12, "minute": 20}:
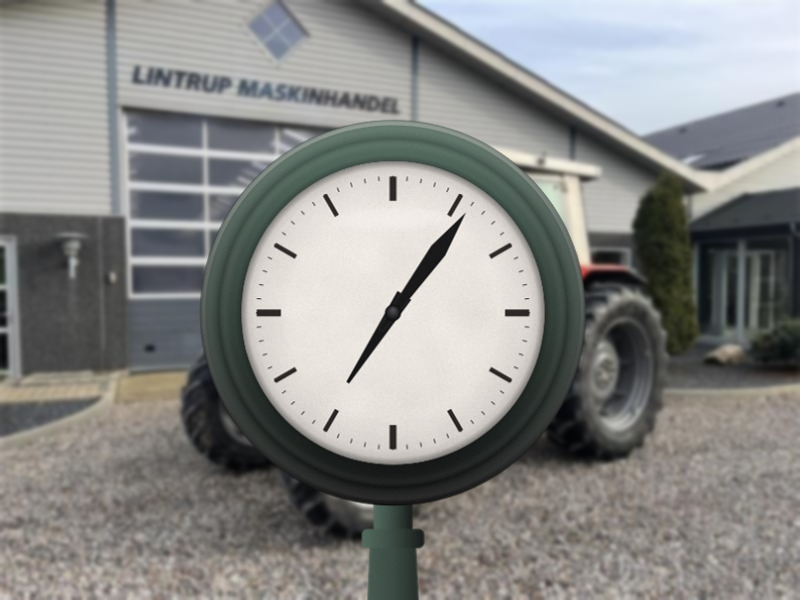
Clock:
{"hour": 7, "minute": 6}
